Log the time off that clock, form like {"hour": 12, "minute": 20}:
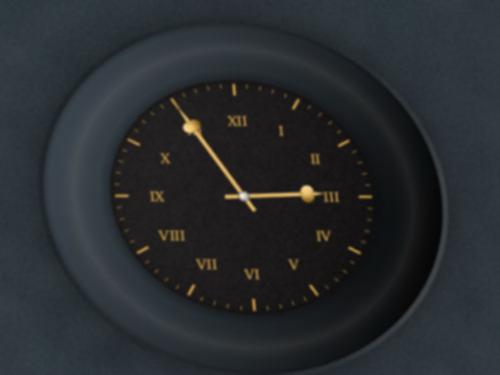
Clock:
{"hour": 2, "minute": 55}
